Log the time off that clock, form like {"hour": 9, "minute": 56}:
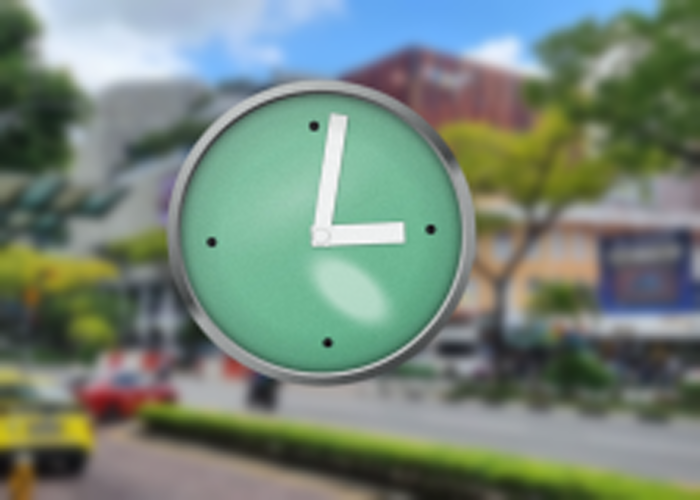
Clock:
{"hour": 3, "minute": 2}
